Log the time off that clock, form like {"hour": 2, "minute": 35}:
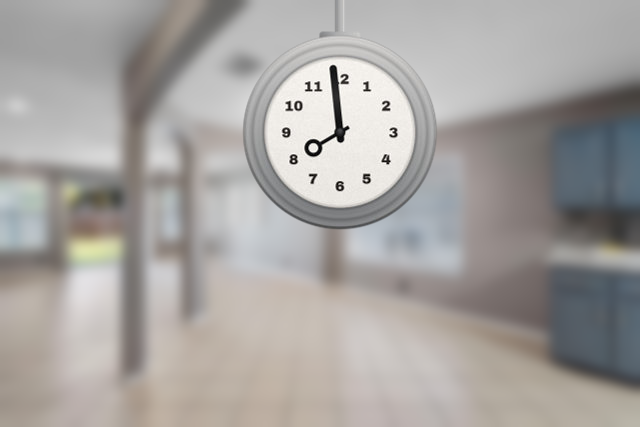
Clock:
{"hour": 7, "minute": 59}
